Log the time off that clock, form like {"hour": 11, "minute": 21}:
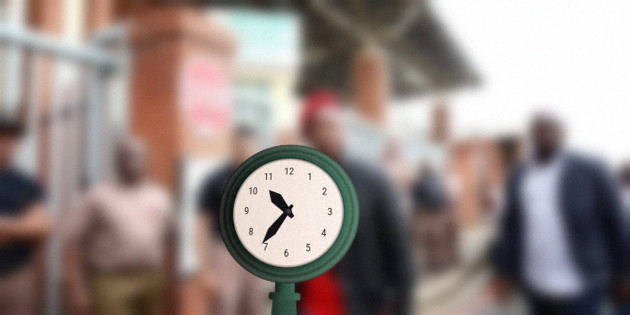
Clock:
{"hour": 10, "minute": 36}
